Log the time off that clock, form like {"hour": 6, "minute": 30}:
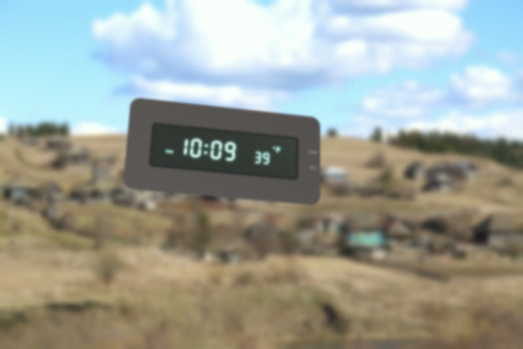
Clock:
{"hour": 10, "minute": 9}
